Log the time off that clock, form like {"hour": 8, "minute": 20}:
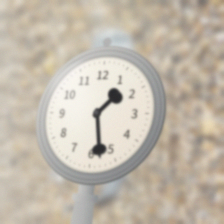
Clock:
{"hour": 1, "minute": 28}
